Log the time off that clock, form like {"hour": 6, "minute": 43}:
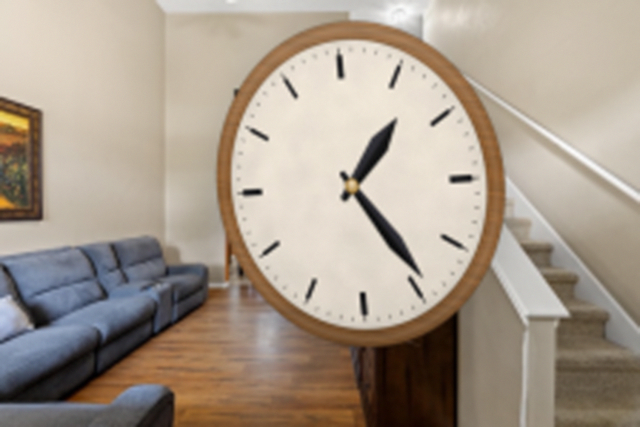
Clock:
{"hour": 1, "minute": 24}
